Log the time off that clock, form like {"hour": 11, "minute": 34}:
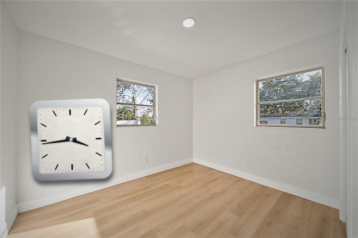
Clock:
{"hour": 3, "minute": 44}
